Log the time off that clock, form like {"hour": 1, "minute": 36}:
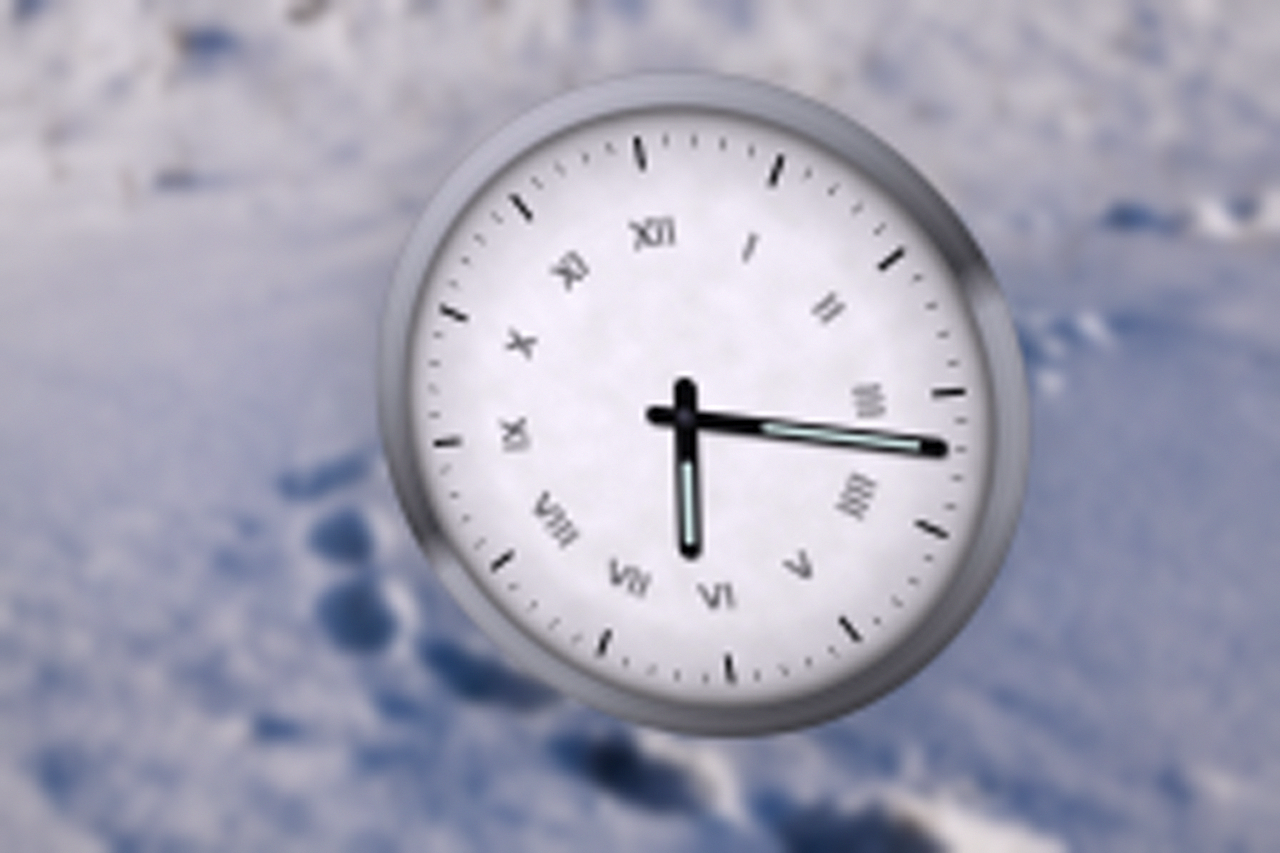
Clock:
{"hour": 6, "minute": 17}
